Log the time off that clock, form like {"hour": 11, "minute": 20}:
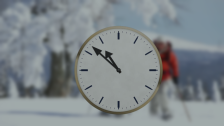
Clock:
{"hour": 10, "minute": 52}
